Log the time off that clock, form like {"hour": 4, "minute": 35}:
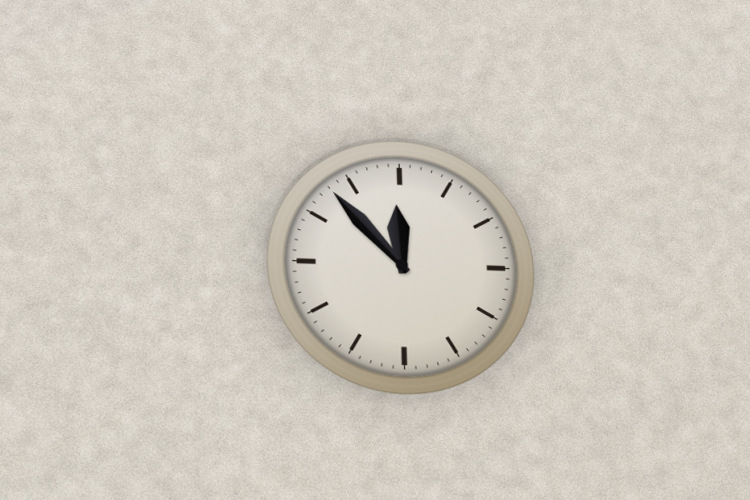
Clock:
{"hour": 11, "minute": 53}
